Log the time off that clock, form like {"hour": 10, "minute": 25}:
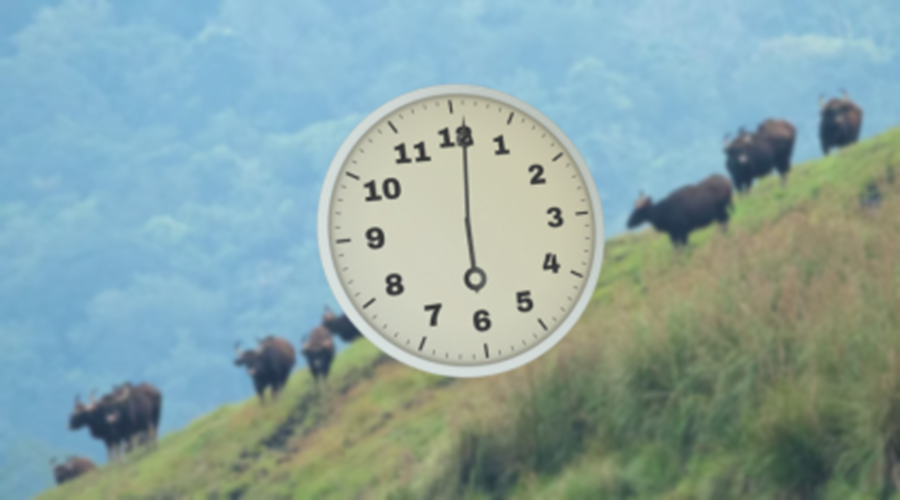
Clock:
{"hour": 6, "minute": 1}
